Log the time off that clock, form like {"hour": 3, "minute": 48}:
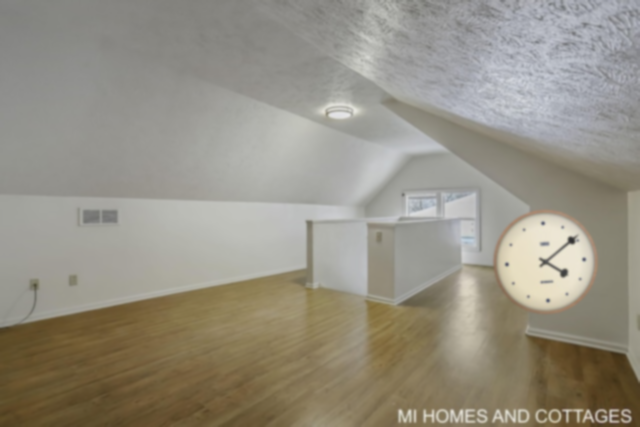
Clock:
{"hour": 4, "minute": 9}
